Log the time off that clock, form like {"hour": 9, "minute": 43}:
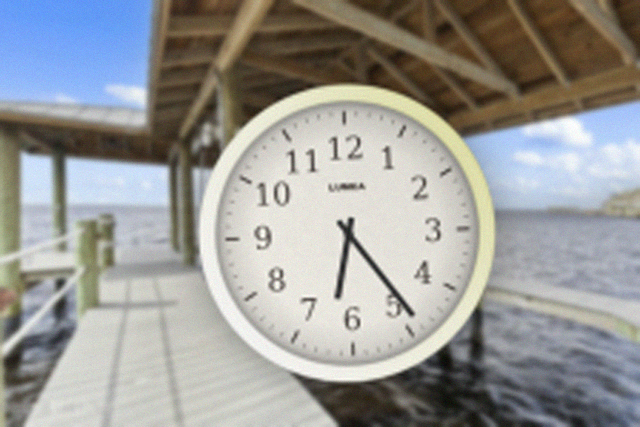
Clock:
{"hour": 6, "minute": 24}
